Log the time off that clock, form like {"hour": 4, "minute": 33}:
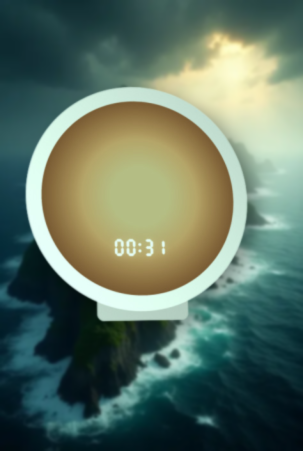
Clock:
{"hour": 0, "minute": 31}
